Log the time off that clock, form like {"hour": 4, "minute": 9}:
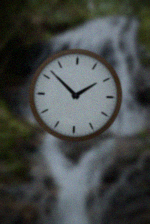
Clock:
{"hour": 1, "minute": 52}
